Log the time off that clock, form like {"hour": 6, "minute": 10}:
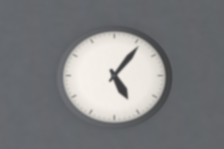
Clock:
{"hour": 5, "minute": 6}
